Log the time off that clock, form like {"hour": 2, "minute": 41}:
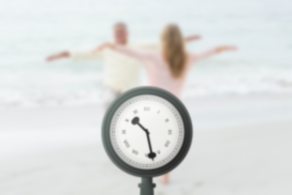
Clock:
{"hour": 10, "minute": 28}
